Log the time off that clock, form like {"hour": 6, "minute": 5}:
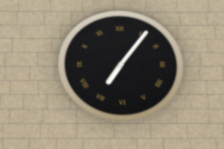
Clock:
{"hour": 7, "minute": 6}
